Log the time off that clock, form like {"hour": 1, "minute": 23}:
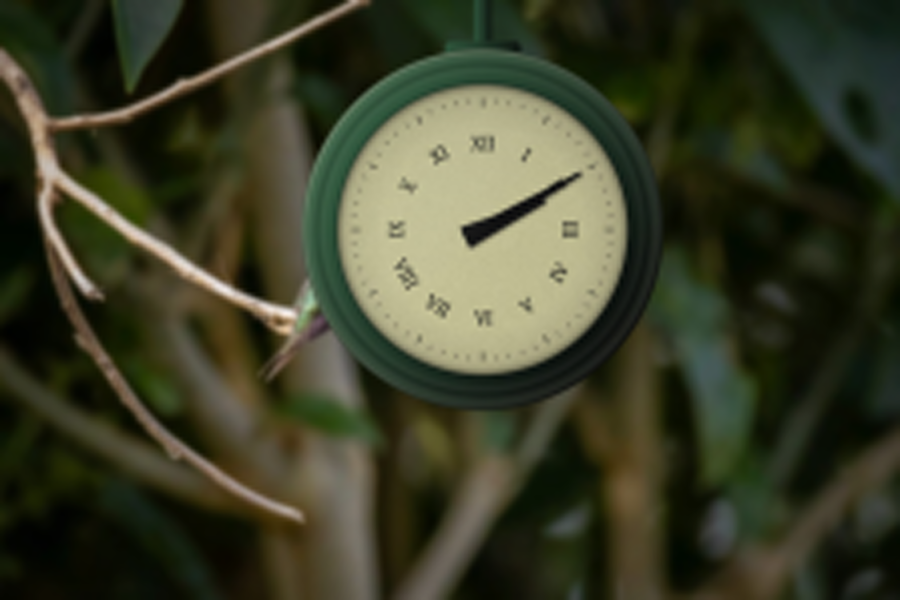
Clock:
{"hour": 2, "minute": 10}
